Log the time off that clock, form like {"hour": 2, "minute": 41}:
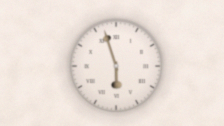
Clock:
{"hour": 5, "minute": 57}
